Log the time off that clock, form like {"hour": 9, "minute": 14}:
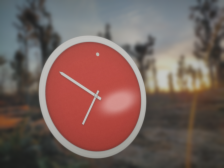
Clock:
{"hour": 6, "minute": 49}
